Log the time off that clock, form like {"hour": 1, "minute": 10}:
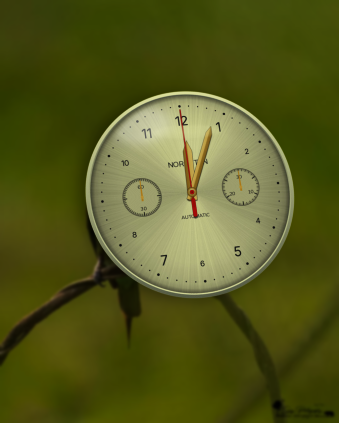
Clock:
{"hour": 12, "minute": 4}
